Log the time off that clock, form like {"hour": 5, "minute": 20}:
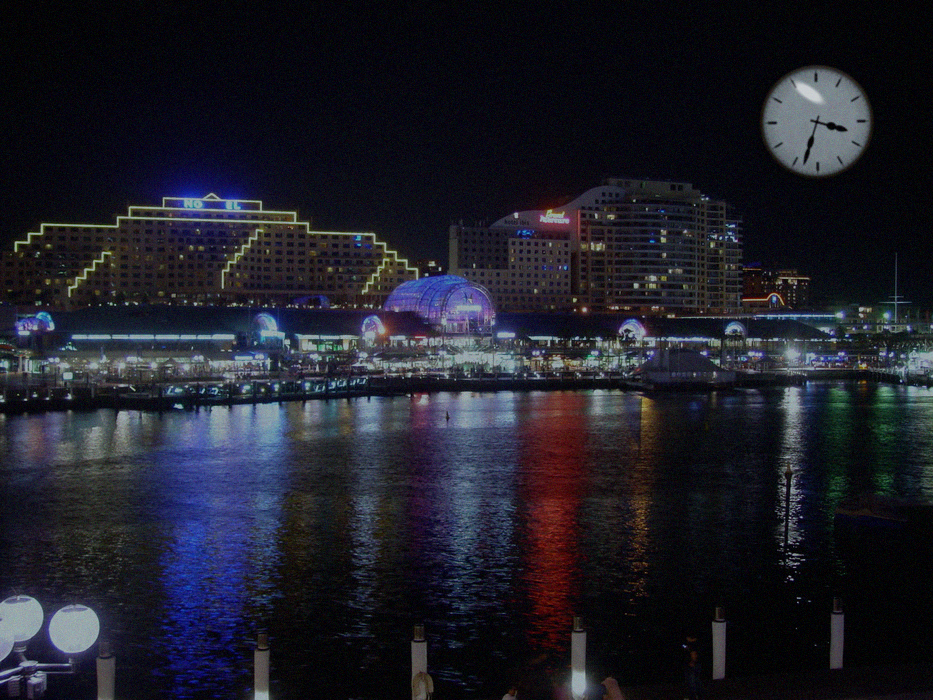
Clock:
{"hour": 3, "minute": 33}
